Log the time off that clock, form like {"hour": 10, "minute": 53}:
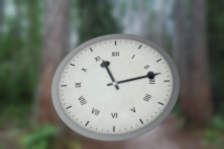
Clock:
{"hour": 11, "minute": 13}
